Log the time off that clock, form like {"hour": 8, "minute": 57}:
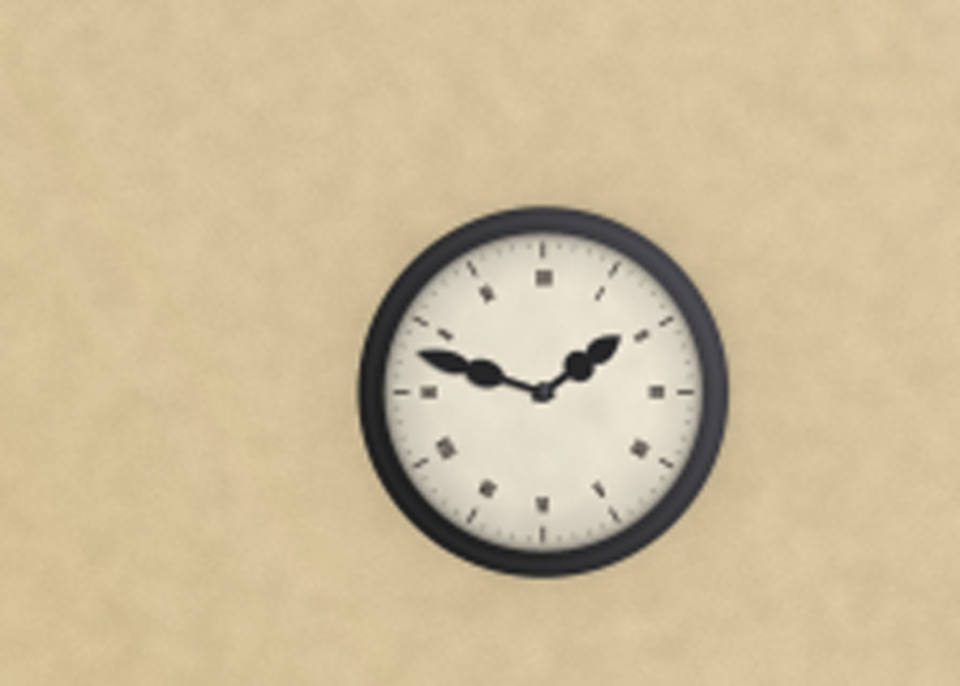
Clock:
{"hour": 1, "minute": 48}
